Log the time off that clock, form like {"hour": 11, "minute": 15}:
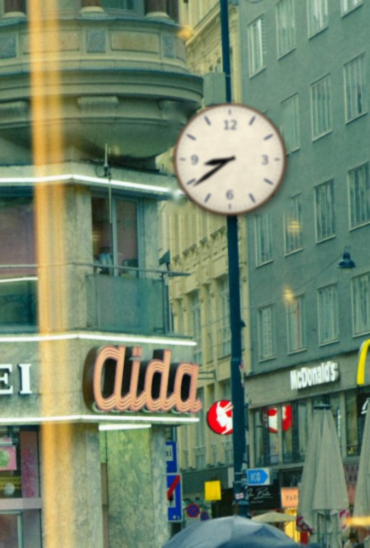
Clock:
{"hour": 8, "minute": 39}
